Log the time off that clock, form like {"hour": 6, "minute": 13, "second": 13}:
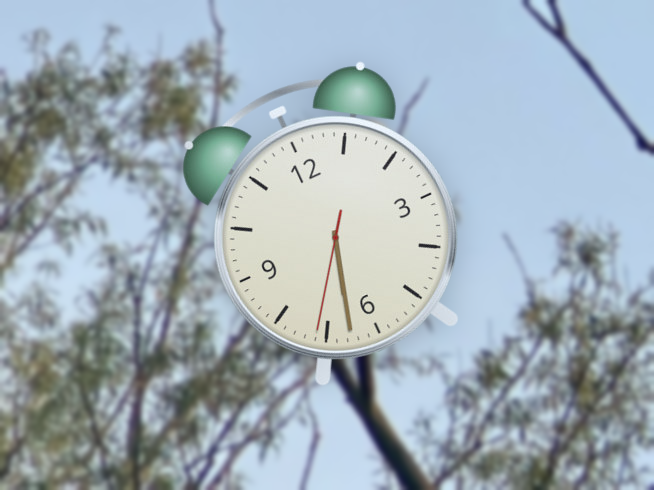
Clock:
{"hour": 6, "minute": 32, "second": 36}
